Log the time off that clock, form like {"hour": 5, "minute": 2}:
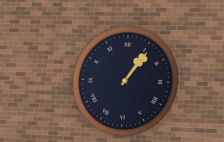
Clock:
{"hour": 1, "minute": 6}
